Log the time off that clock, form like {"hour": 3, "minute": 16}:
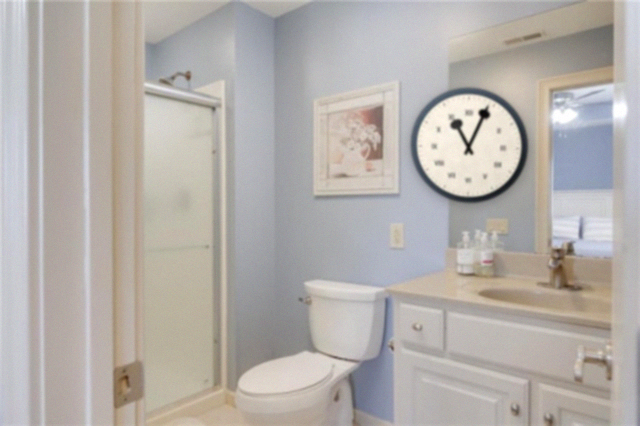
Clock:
{"hour": 11, "minute": 4}
